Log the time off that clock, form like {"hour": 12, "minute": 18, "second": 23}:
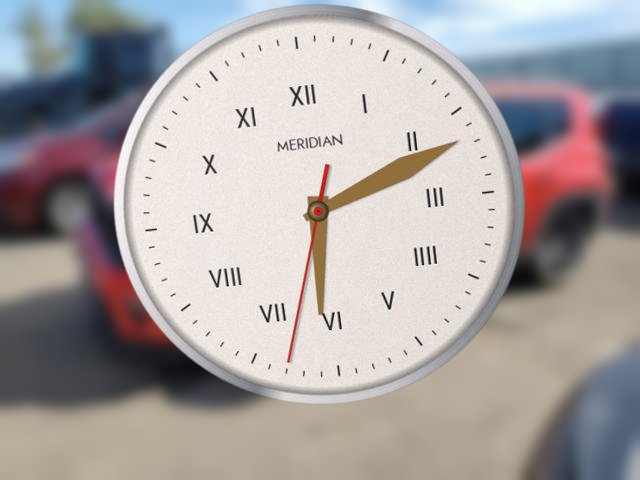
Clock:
{"hour": 6, "minute": 11, "second": 33}
